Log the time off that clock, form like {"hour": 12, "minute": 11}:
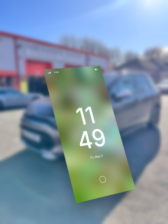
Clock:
{"hour": 11, "minute": 49}
